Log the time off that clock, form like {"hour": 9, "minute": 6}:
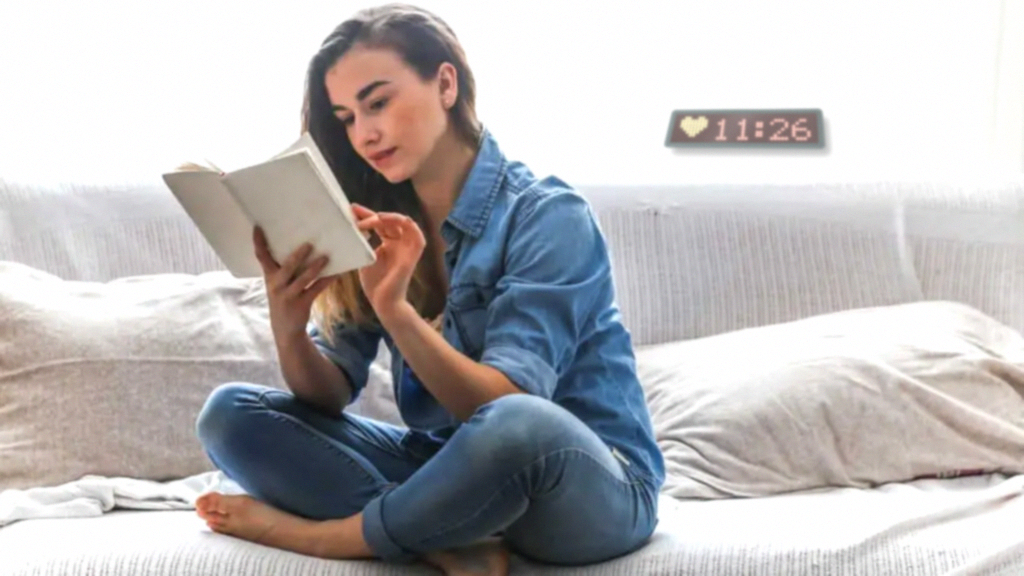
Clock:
{"hour": 11, "minute": 26}
